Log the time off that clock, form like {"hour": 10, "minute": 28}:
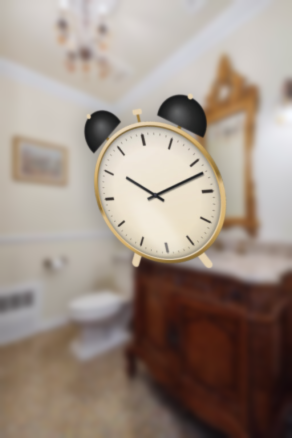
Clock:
{"hour": 10, "minute": 12}
